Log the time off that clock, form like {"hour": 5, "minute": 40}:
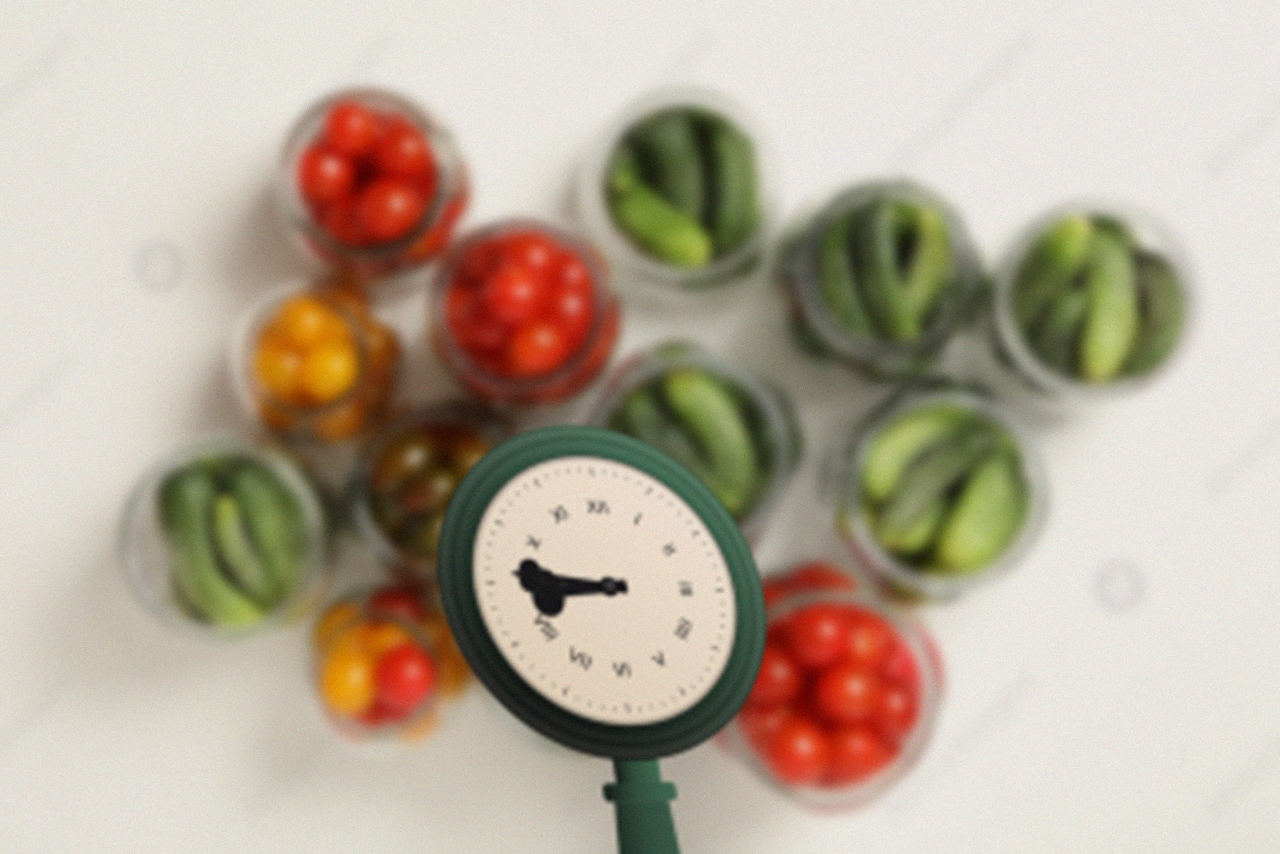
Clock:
{"hour": 8, "minute": 46}
